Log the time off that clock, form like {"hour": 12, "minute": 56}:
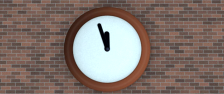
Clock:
{"hour": 11, "minute": 57}
